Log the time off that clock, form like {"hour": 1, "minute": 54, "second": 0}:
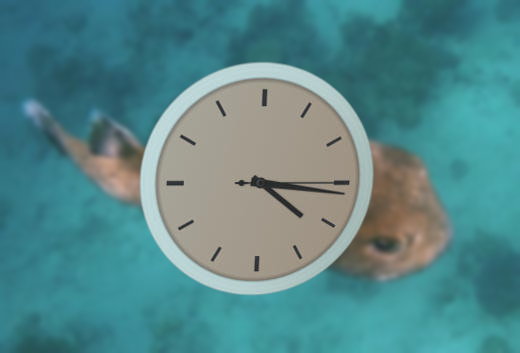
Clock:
{"hour": 4, "minute": 16, "second": 15}
